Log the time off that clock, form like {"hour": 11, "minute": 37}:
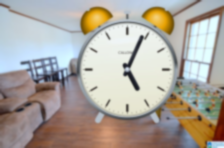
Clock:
{"hour": 5, "minute": 4}
